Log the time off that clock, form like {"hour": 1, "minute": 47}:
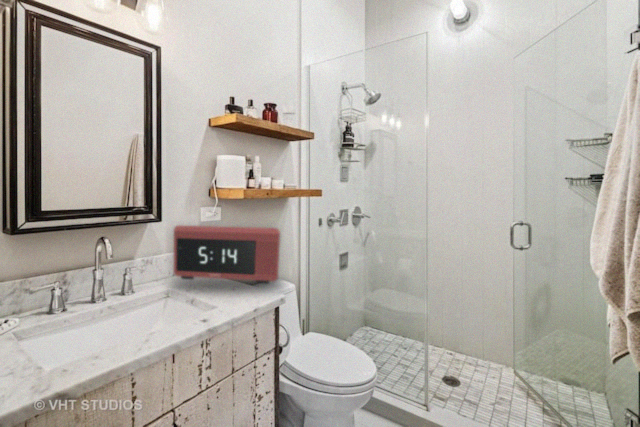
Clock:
{"hour": 5, "minute": 14}
